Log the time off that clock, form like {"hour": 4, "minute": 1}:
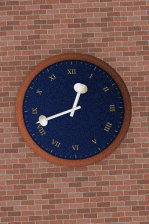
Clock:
{"hour": 12, "minute": 42}
